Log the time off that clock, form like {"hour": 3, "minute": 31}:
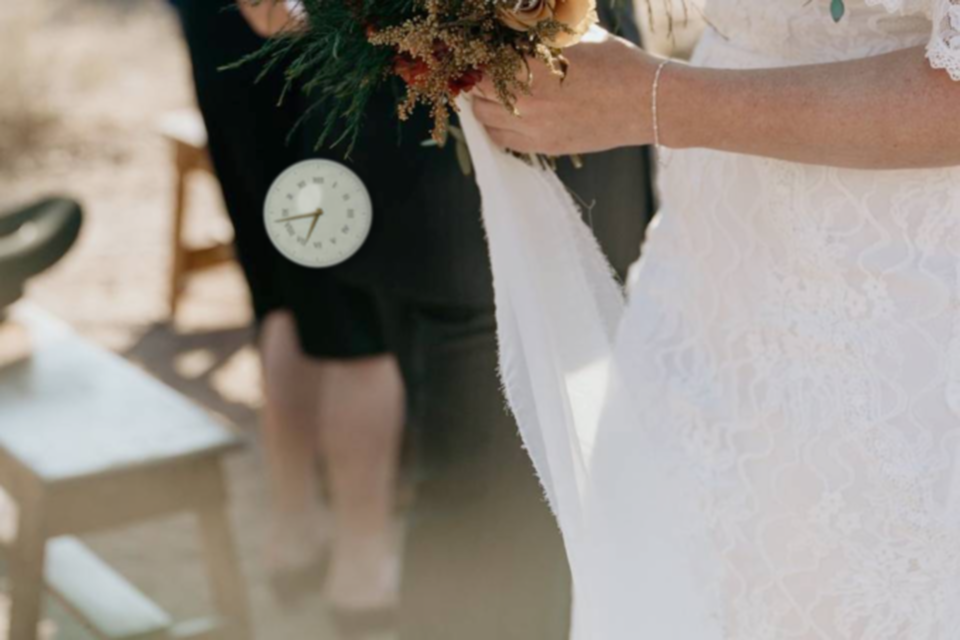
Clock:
{"hour": 6, "minute": 43}
